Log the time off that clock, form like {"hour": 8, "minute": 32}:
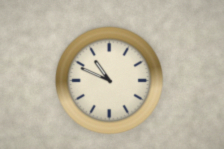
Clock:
{"hour": 10, "minute": 49}
